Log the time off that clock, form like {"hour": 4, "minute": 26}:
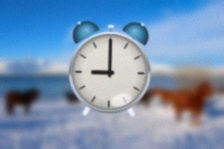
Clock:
{"hour": 9, "minute": 0}
